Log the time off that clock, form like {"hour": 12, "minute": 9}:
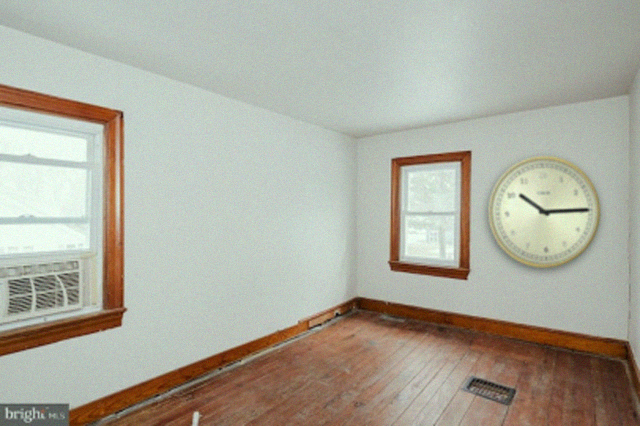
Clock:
{"hour": 10, "minute": 15}
